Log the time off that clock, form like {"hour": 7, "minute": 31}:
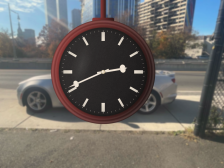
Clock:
{"hour": 2, "minute": 41}
